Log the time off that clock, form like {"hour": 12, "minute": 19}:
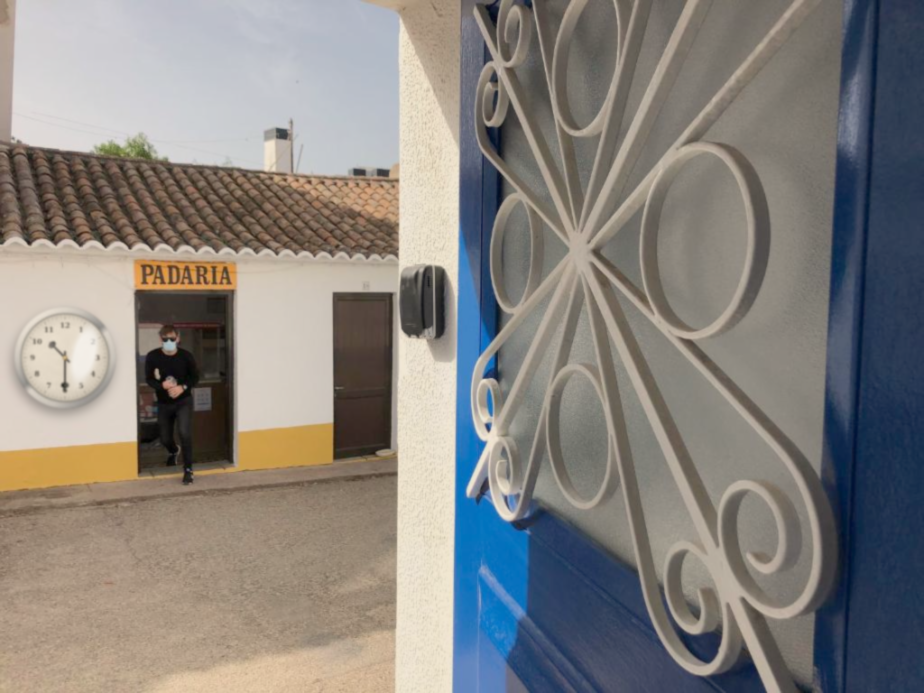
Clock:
{"hour": 10, "minute": 30}
